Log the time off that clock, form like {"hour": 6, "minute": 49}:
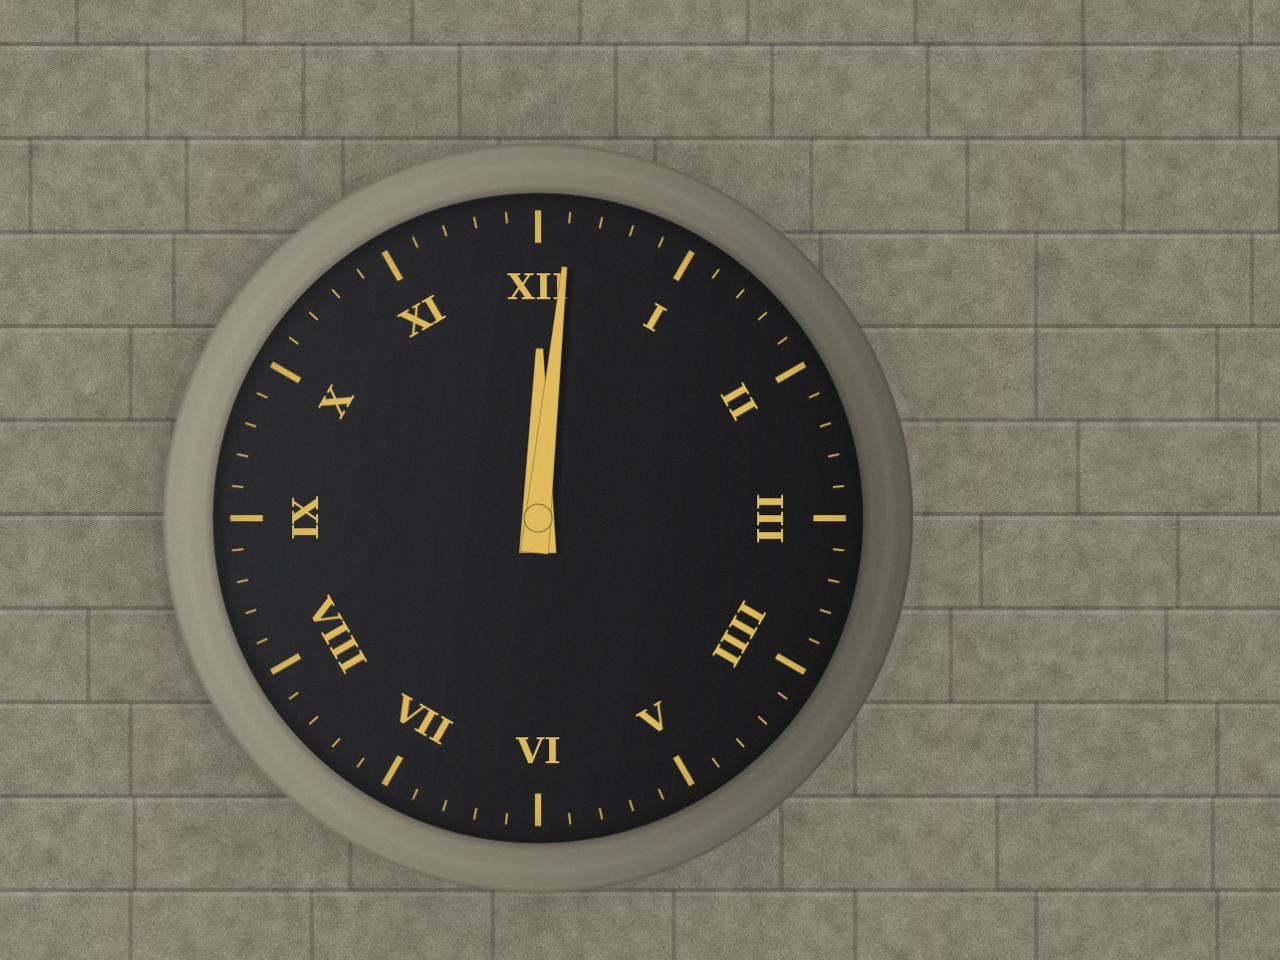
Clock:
{"hour": 12, "minute": 1}
